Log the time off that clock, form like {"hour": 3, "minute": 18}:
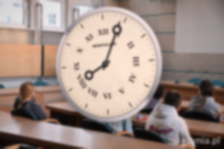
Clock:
{"hour": 8, "minute": 4}
